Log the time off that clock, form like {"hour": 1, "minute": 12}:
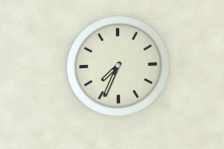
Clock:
{"hour": 7, "minute": 34}
